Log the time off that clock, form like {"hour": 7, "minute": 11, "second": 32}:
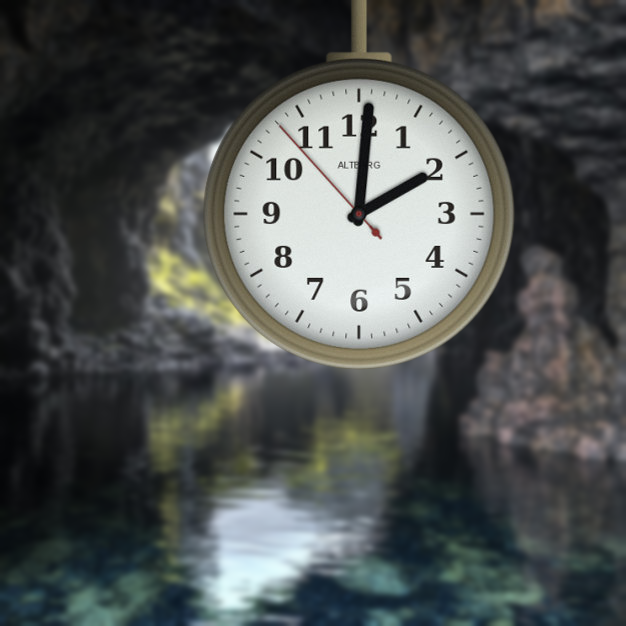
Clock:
{"hour": 2, "minute": 0, "second": 53}
